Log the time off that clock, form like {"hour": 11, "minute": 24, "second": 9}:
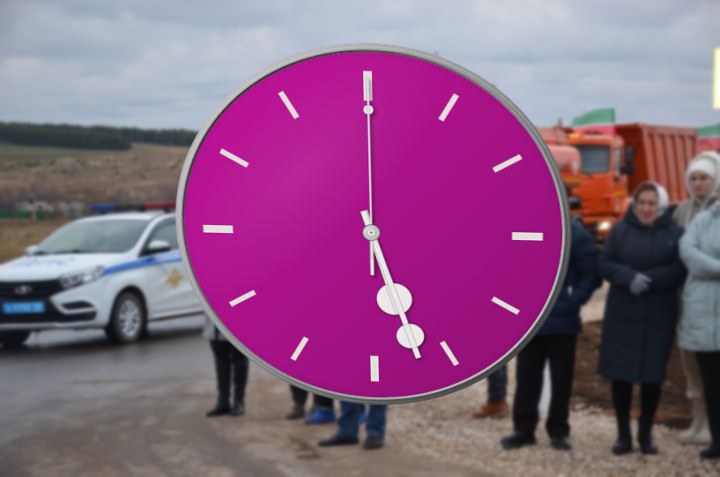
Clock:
{"hour": 5, "minute": 27, "second": 0}
